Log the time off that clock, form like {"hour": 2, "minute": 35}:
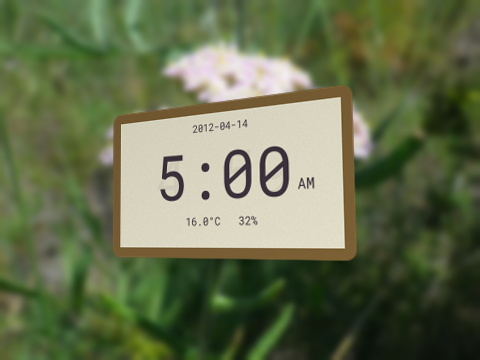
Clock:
{"hour": 5, "minute": 0}
